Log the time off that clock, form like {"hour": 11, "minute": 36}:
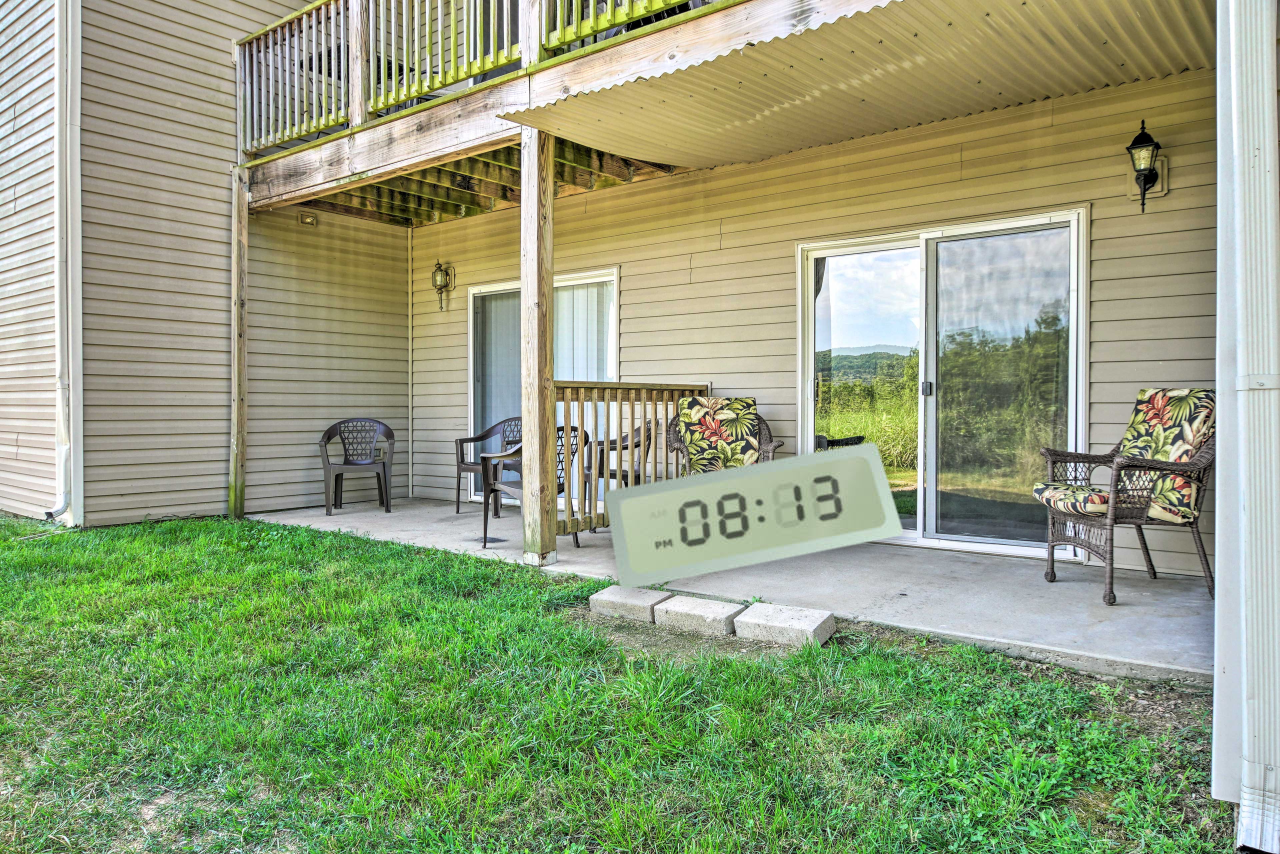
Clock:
{"hour": 8, "minute": 13}
